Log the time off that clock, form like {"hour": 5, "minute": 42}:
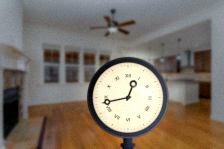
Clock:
{"hour": 12, "minute": 43}
